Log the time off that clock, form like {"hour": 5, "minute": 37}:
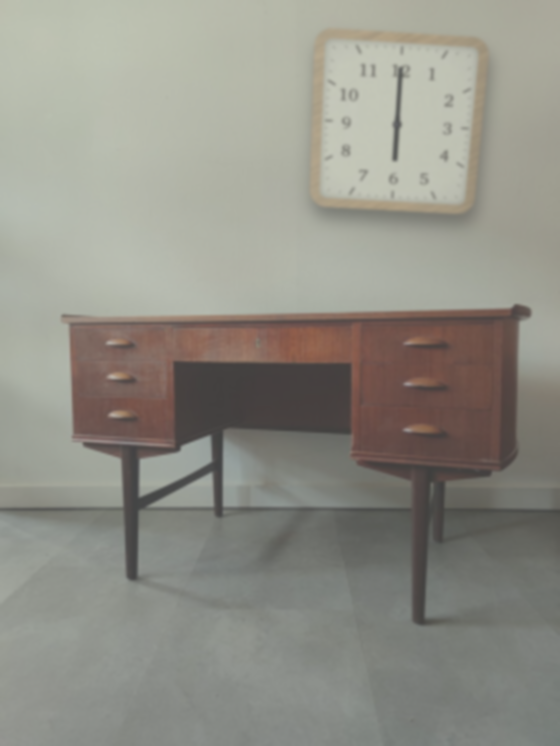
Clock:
{"hour": 6, "minute": 0}
